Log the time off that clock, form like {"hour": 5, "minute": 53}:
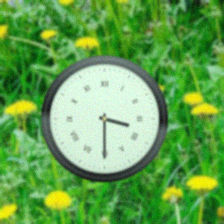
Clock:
{"hour": 3, "minute": 30}
